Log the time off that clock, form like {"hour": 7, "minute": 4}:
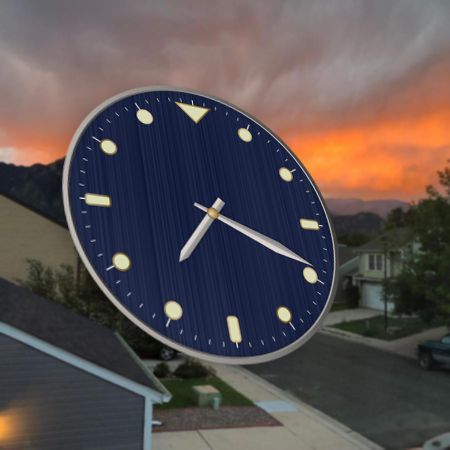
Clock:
{"hour": 7, "minute": 19}
